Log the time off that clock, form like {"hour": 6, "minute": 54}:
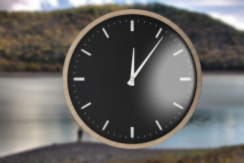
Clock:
{"hour": 12, "minute": 6}
